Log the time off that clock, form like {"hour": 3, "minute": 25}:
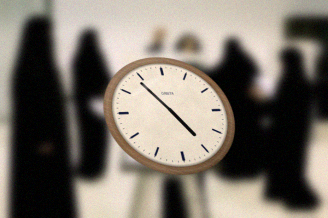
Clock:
{"hour": 4, "minute": 54}
